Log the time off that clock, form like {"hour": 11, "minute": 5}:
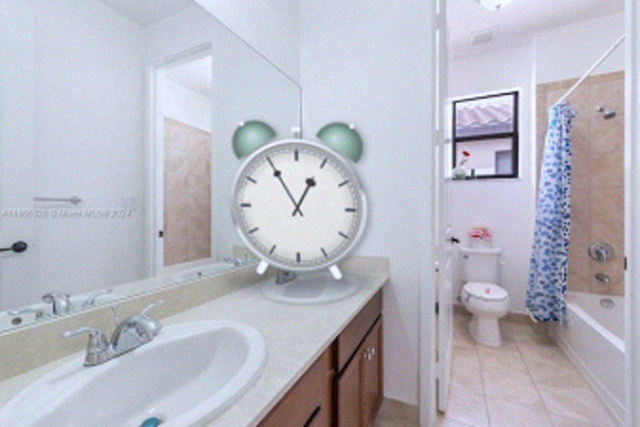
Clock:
{"hour": 12, "minute": 55}
